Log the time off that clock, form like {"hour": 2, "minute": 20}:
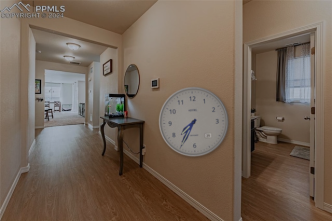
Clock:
{"hour": 7, "minute": 35}
